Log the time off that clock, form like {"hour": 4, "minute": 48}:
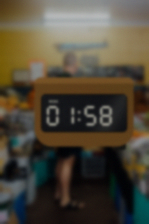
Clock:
{"hour": 1, "minute": 58}
